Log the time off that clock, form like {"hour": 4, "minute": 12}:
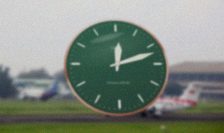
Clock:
{"hour": 12, "minute": 12}
